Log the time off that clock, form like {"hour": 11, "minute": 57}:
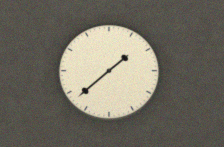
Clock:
{"hour": 1, "minute": 38}
